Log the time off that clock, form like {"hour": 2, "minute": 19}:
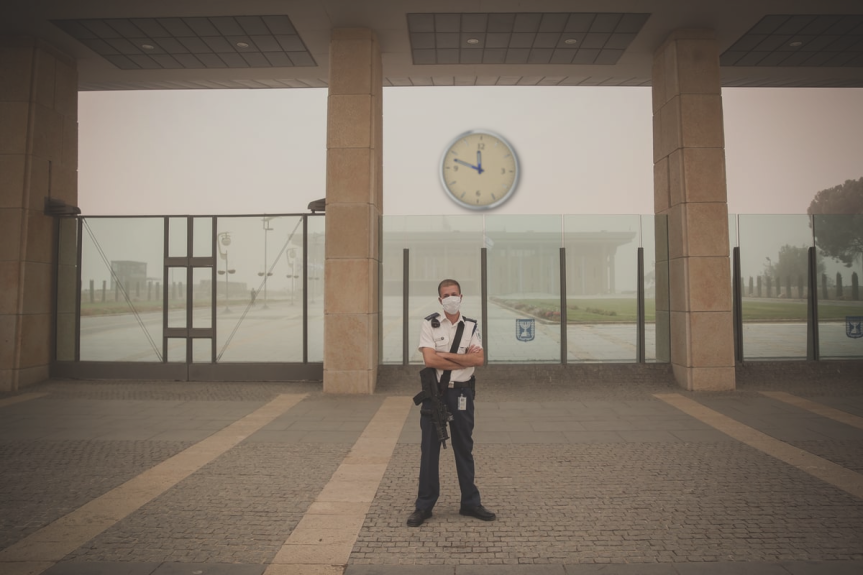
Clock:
{"hour": 11, "minute": 48}
